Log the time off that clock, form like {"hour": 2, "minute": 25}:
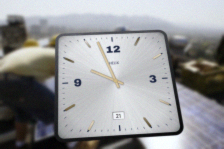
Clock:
{"hour": 9, "minute": 57}
